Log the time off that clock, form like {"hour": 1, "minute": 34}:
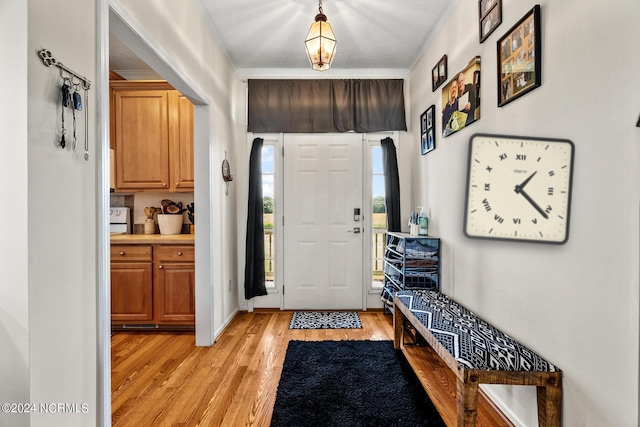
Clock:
{"hour": 1, "minute": 22}
